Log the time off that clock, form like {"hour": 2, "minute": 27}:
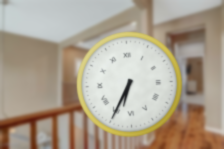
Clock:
{"hour": 6, "minute": 35}
